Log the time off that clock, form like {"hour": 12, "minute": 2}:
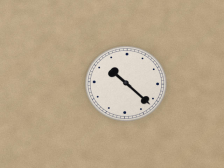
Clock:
{"hour": 10, "minute": 22}
